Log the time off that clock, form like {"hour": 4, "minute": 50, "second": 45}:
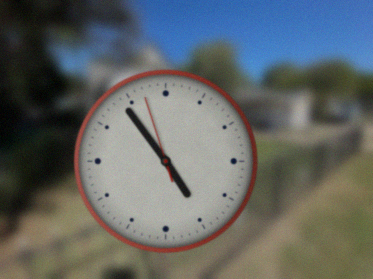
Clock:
{"hour": 4, "minute": 53, "second": 57}
